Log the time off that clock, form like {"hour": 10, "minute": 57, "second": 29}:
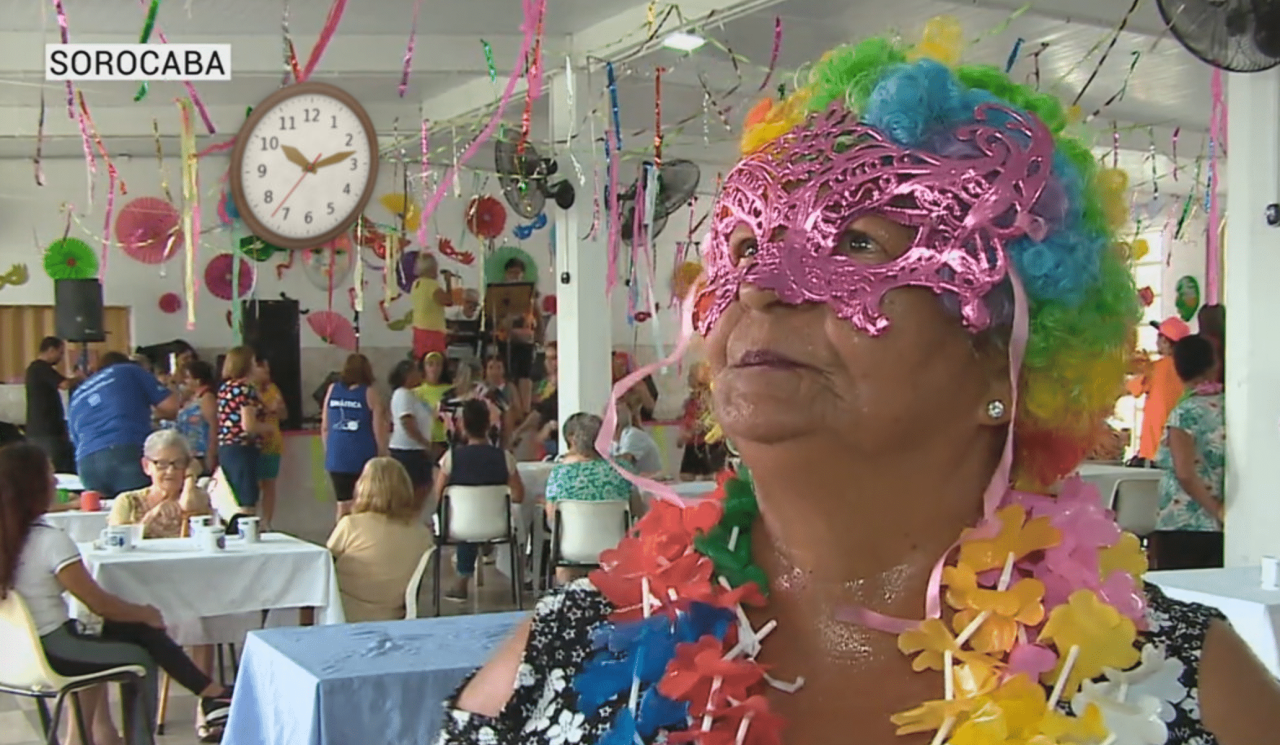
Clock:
{"hour": 10, "minute": 12, "second": 37}
